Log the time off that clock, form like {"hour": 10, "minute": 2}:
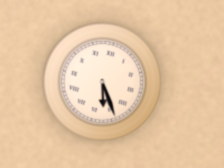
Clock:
{"hour": 5, "minute": 24}
